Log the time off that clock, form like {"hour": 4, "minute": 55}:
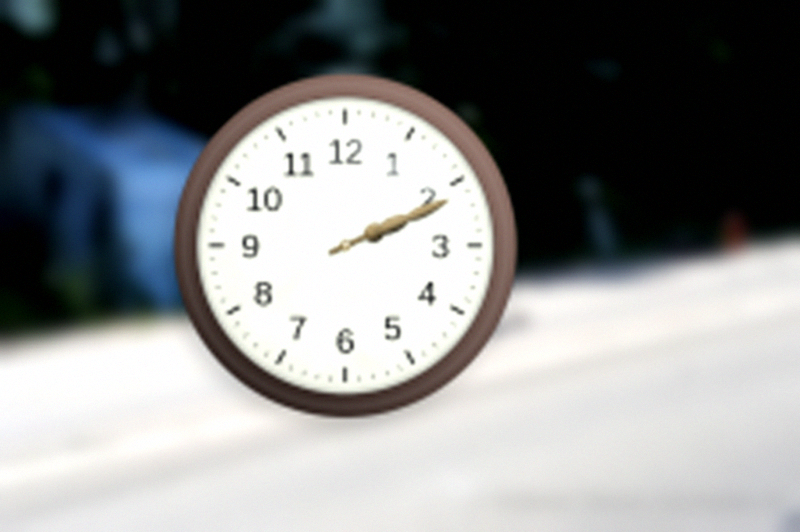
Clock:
{"hour": 2, "minute": 11}
